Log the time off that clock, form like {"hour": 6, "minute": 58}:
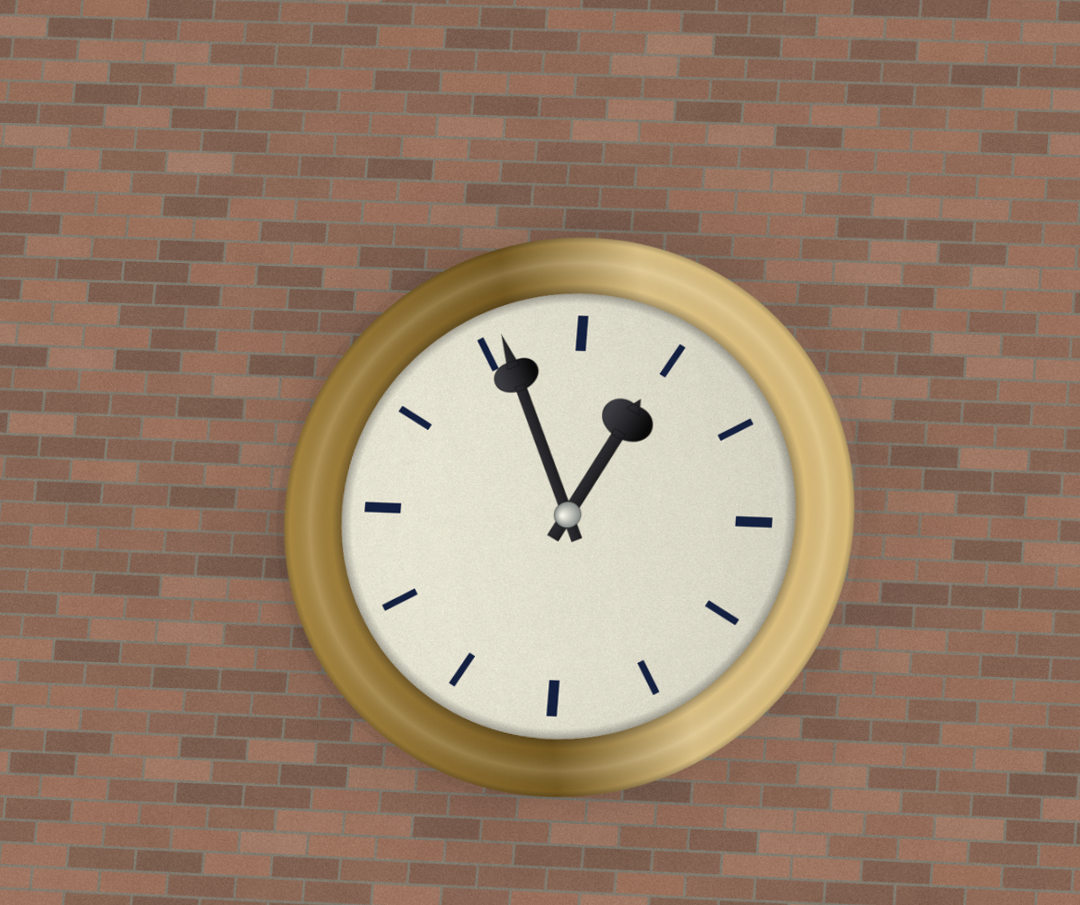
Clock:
{"hour": 12, "minute": 56}
